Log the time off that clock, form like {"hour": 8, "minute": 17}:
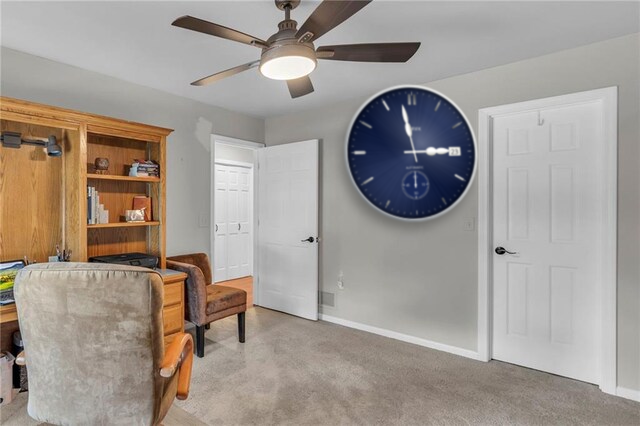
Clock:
{"hour": 2, "minute": 58}
